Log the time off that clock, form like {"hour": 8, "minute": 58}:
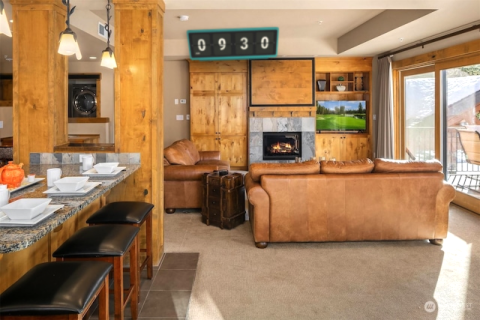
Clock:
{"hour": 9, "minute": 30}
